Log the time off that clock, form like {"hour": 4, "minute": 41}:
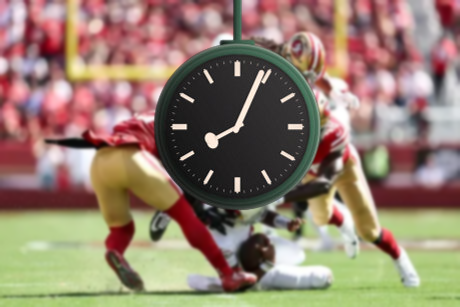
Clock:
{"hour": 8, "minute": 4}
